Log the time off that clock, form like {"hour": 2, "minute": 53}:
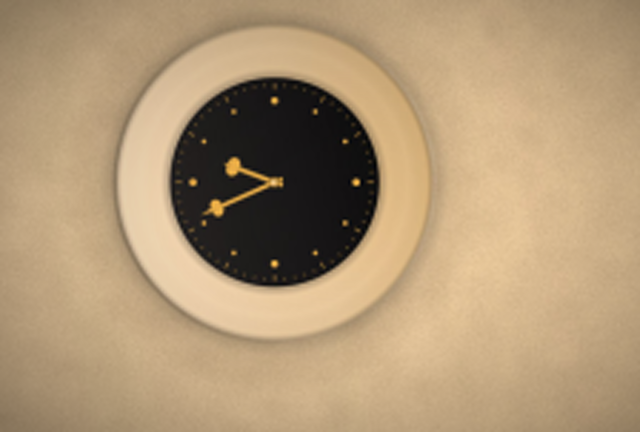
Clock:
{"hour": 9, "minute": 41}
